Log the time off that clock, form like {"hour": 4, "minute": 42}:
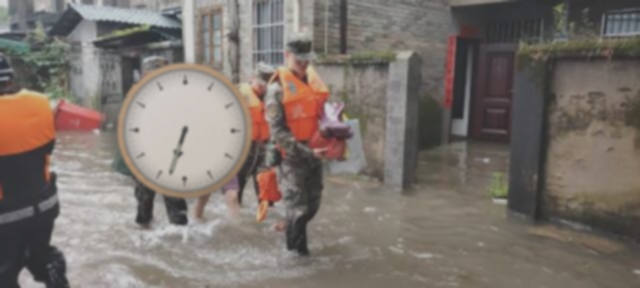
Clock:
{"hour": 6, "minute": 33}
